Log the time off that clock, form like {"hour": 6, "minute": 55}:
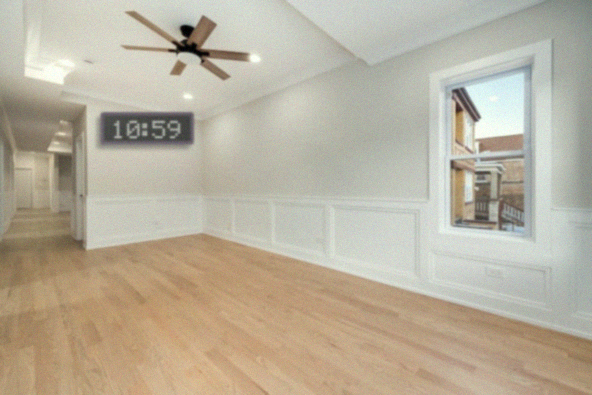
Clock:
{"hour": 10, "minute": 59}
